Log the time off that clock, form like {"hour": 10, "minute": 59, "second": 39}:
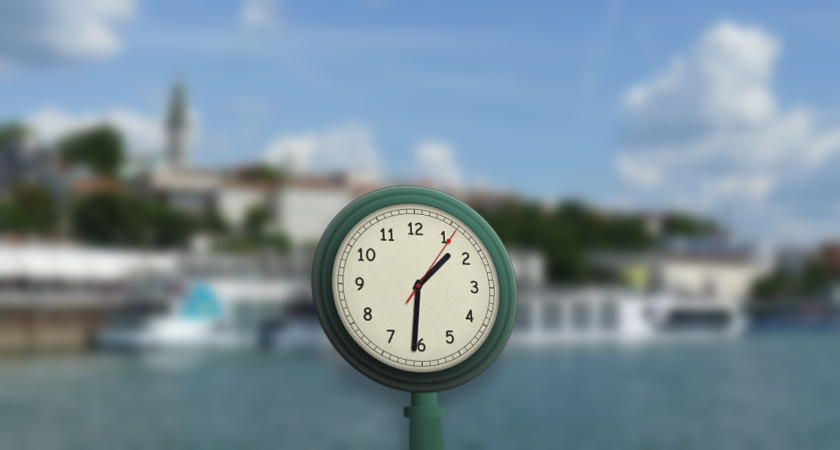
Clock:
{"hour": 1, "minute": 31, "second": 6}
